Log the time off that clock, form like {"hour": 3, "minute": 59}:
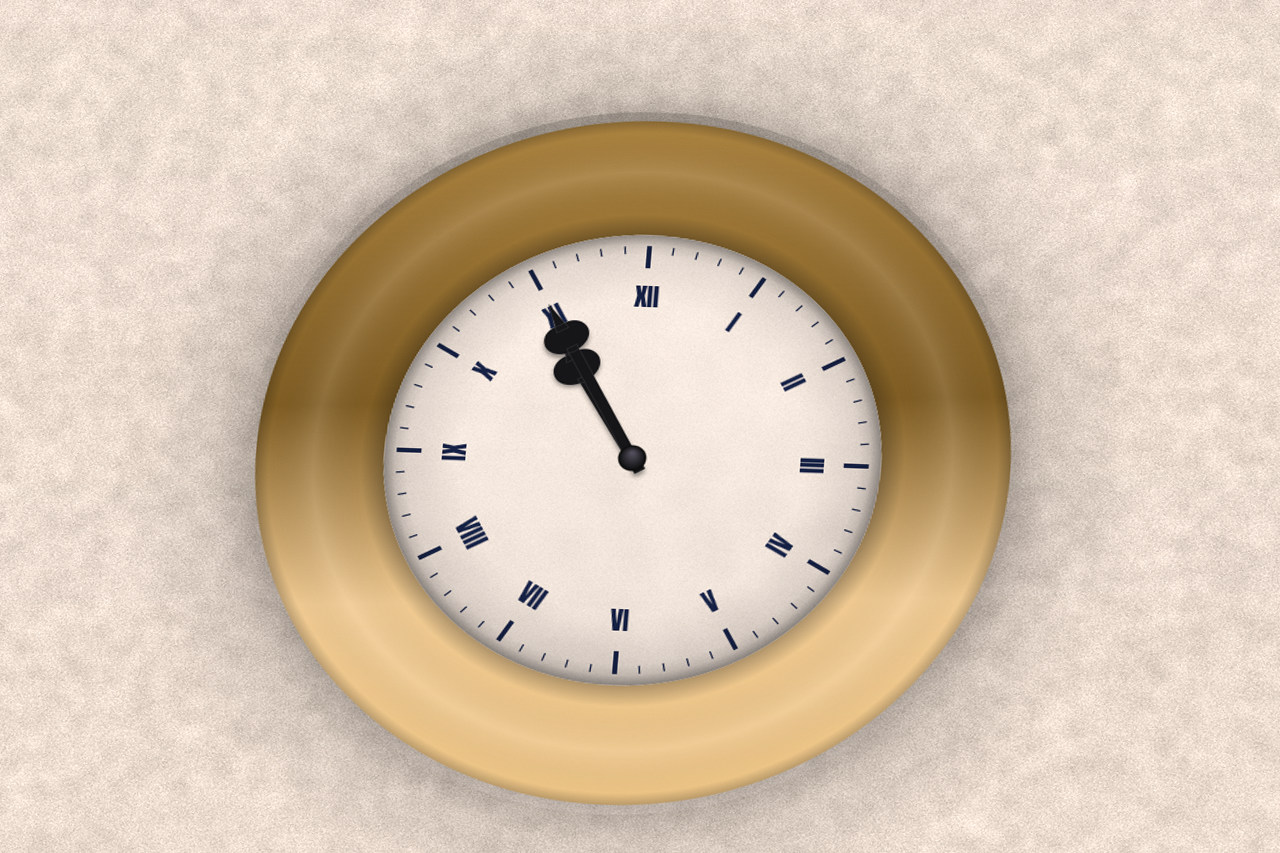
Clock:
{"hour": 10, "minute": 55}
